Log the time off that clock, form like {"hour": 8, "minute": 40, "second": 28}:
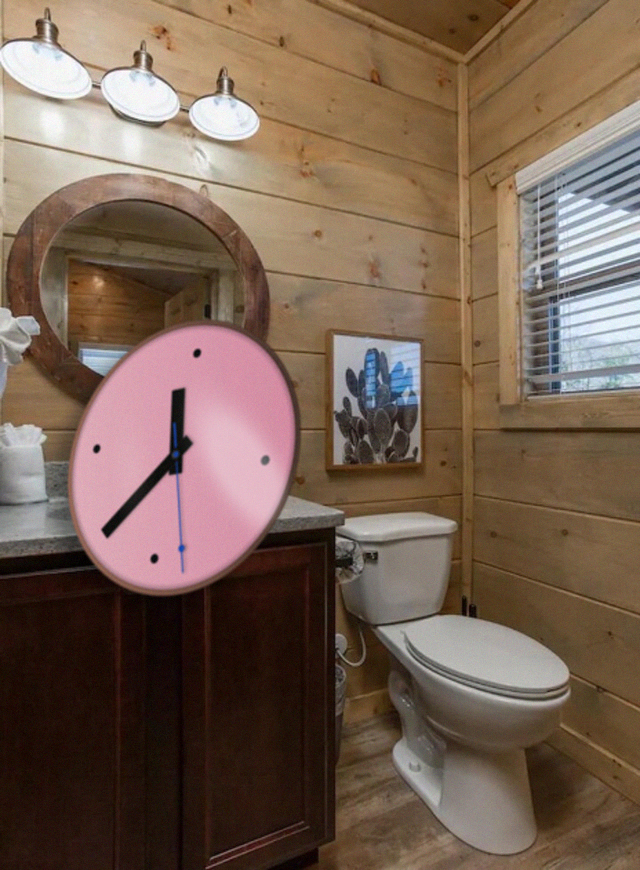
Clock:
{"hour": 11, "minute": 36, "second": 27}
